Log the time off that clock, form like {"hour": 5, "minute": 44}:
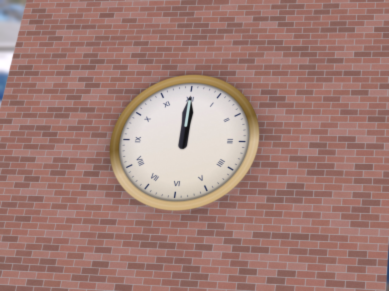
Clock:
{"hour": 12, "minute": 0}
